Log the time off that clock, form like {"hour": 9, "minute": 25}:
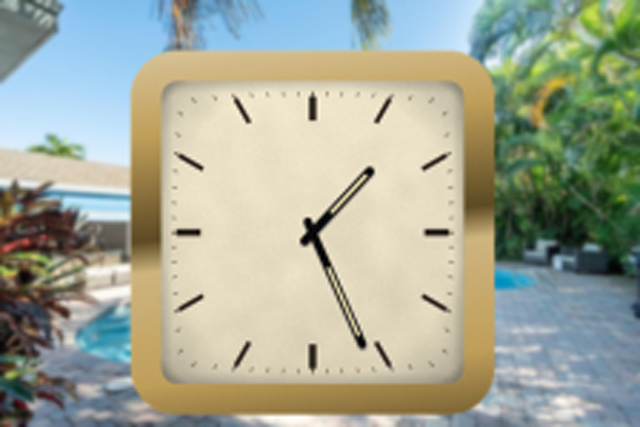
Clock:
{"hour": 1, "minute": 26}
